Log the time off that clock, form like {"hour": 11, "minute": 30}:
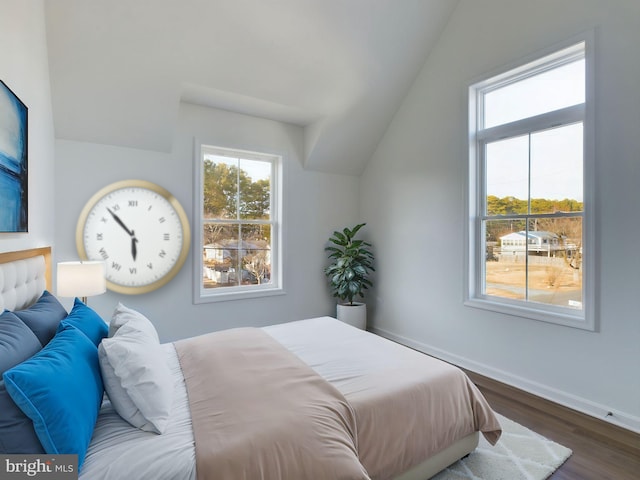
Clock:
{"hour": 5, "minute": 53}
